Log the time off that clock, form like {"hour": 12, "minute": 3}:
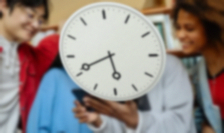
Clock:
{"hour": 5, "minute": 41}
